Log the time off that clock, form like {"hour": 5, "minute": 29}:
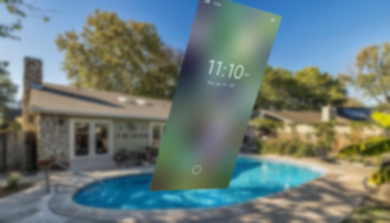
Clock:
{"hour": 11, "minute": 10}
